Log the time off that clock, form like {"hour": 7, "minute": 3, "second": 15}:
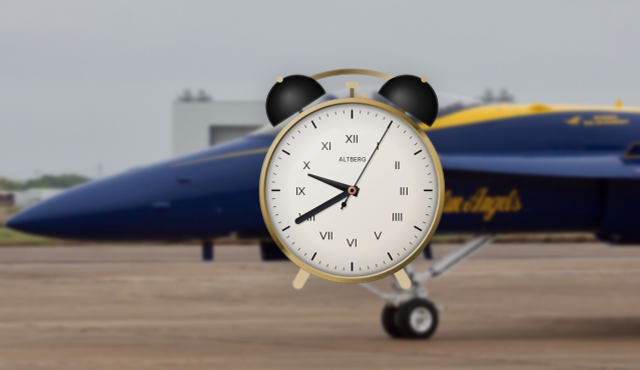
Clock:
{"hour": 9, "minute": 40, "second": 5}
